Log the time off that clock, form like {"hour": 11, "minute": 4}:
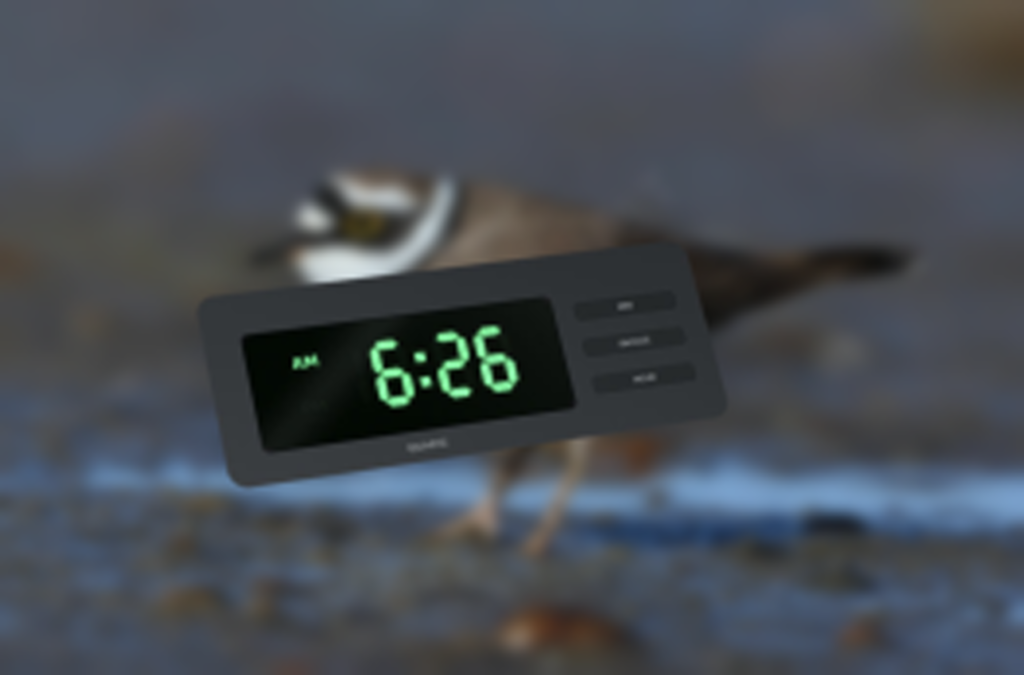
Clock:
{"hour": 6, "minute": 26}
